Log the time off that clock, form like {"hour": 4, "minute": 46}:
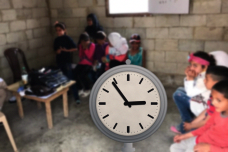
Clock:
{"hour": 2, "minute": 54}
